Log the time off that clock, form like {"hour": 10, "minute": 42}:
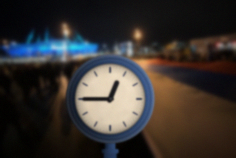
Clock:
{"hour": 12, "minute": 45}
